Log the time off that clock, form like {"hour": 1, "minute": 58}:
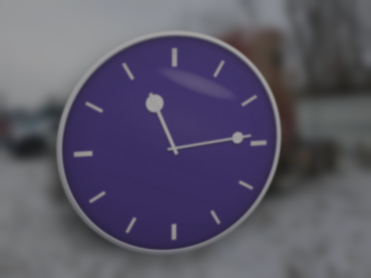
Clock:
{"hour": 11, "minute": 14}
